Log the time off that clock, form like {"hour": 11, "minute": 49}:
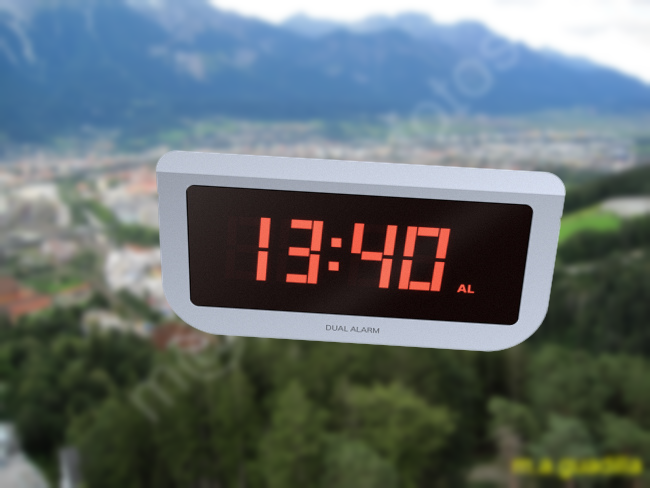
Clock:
{"hour": 13, "minute": 40}
